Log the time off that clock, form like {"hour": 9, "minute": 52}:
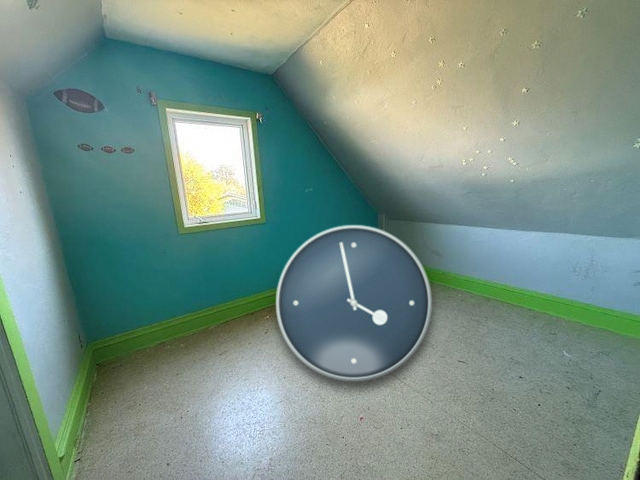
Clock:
{"hour": 3, "minute": 58}
